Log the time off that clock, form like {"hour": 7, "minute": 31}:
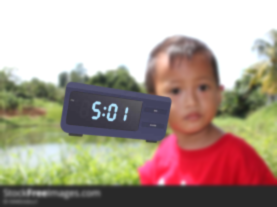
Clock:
{"hour": 5, "minute": 1}
